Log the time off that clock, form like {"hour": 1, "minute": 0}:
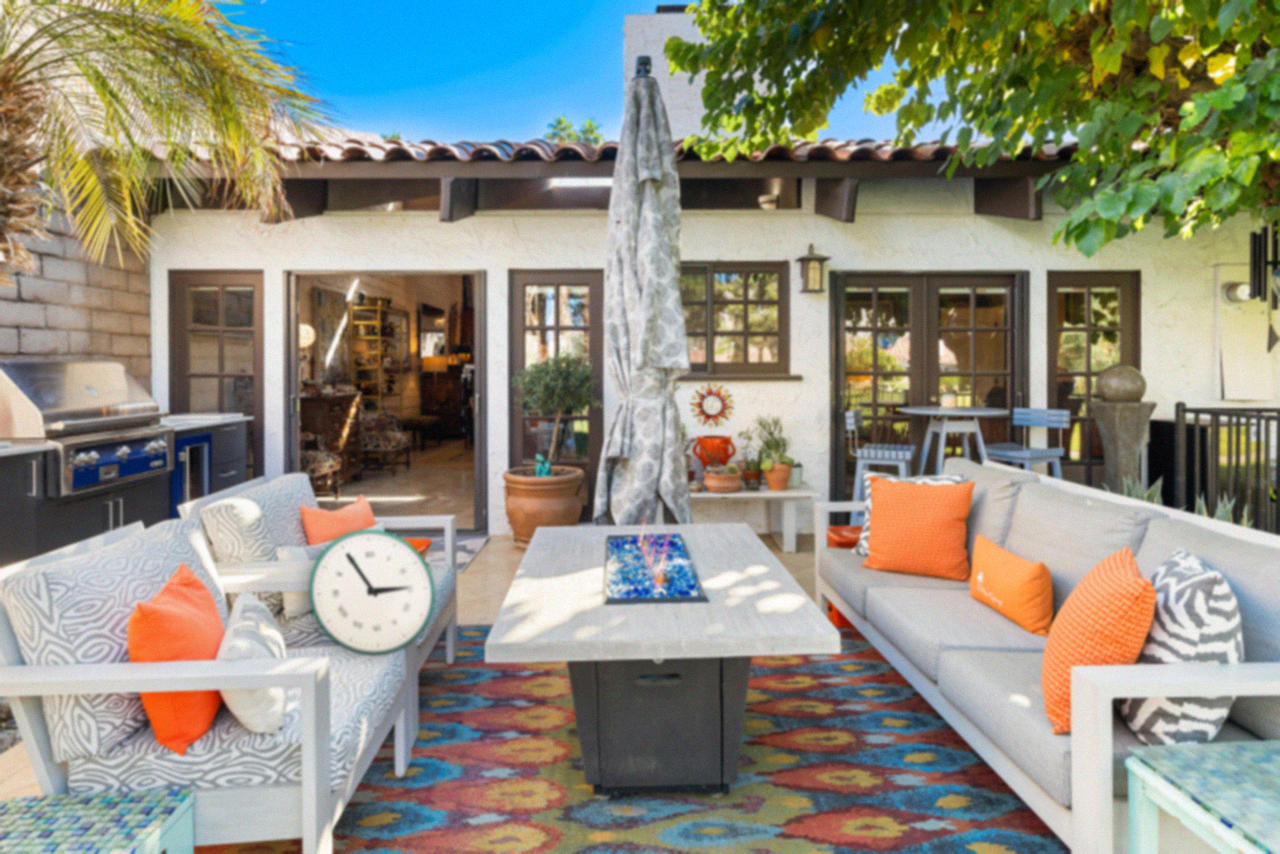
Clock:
{"hour": 2, "minute": 55}
